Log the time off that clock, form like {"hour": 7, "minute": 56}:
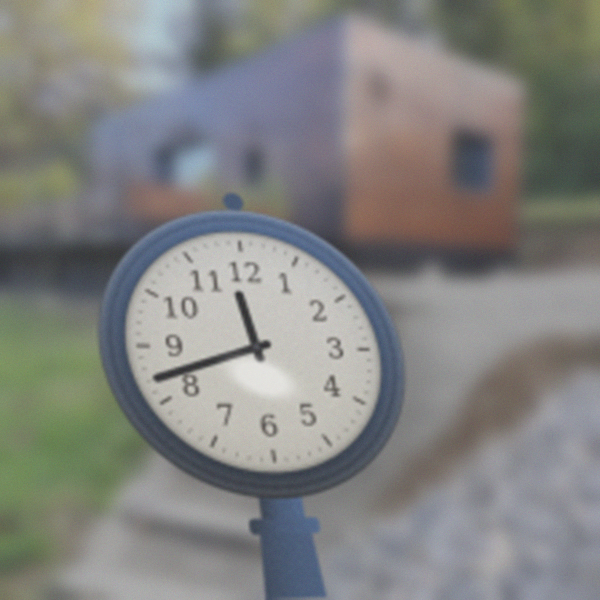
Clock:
{"hour": 11, "minute": 42}
